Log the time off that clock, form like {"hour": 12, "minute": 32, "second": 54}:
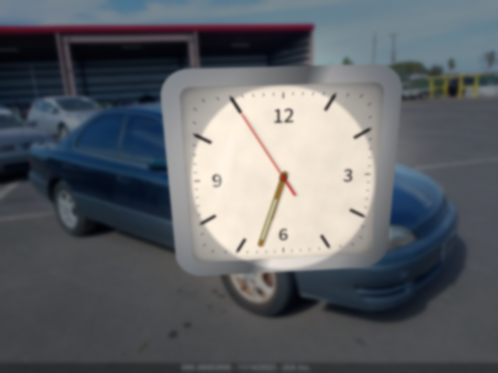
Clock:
{"hour": 6, "minute": 32, "second": 55}
